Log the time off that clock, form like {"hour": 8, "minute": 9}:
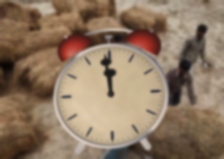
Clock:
{"hour": 11, "minute": 59}
